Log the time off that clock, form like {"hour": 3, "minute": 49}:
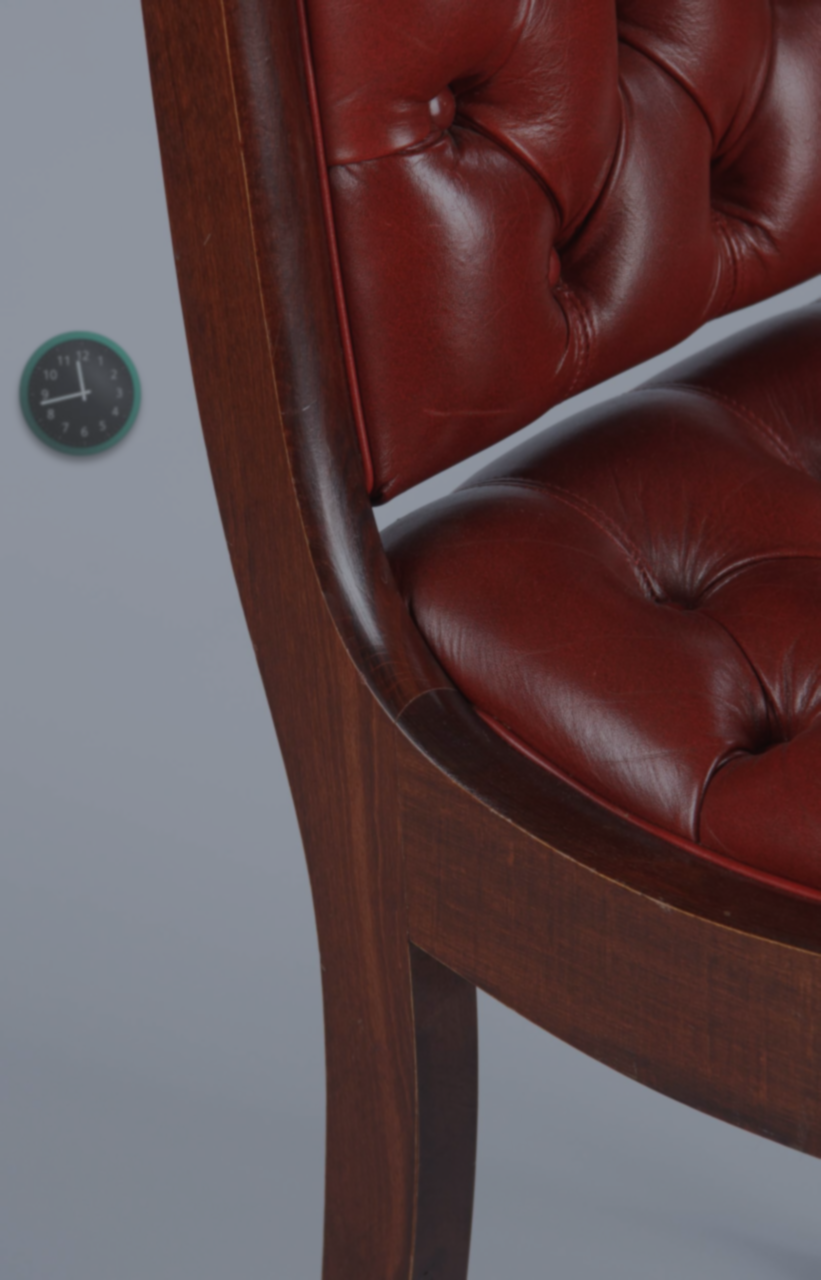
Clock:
{"hour": 11, "minute": 43}
